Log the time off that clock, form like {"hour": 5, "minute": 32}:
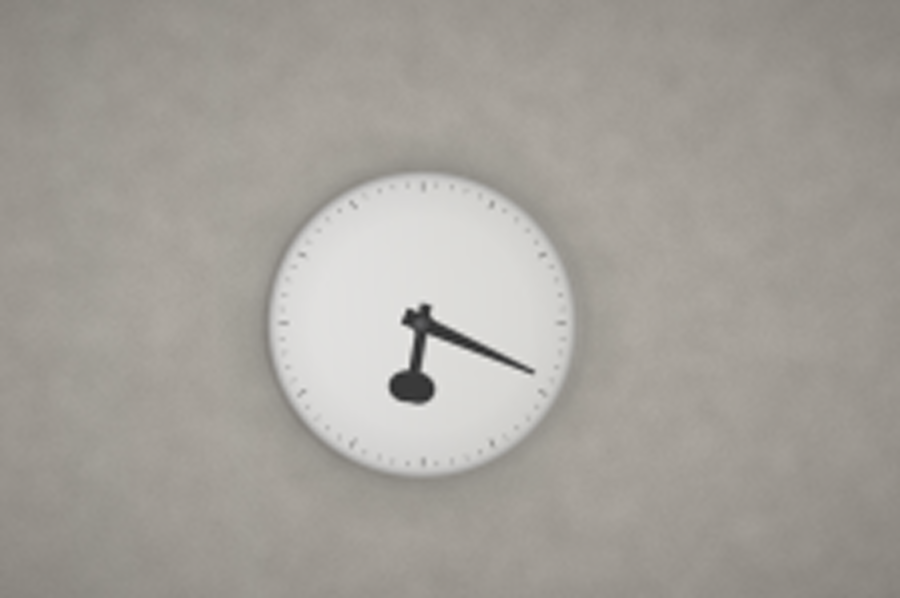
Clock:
{"hour": 6, "minute": 19}
